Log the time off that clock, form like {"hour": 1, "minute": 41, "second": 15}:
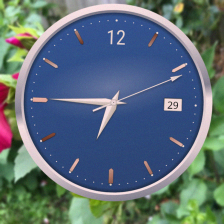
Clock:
{"hour": 6, "minute": 45, "second": 11}
